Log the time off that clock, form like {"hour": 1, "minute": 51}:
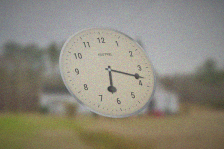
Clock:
{"hour": 6, "minute": 18}
